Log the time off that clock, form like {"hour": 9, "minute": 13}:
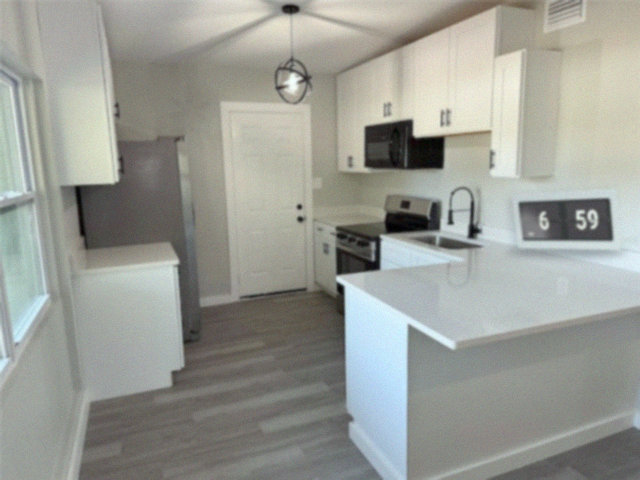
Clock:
{"hour": 6, "minute": 59}
